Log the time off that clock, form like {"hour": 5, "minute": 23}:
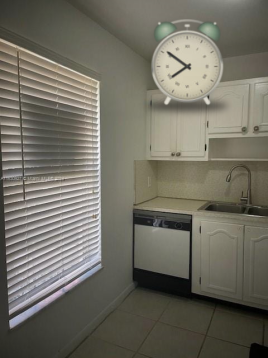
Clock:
{"hour": 7, "minute": 51}
